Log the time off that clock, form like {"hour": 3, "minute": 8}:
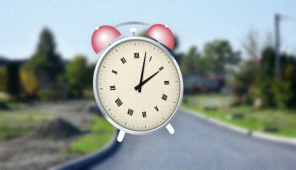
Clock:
{"hour": 2, "minute": 3}
